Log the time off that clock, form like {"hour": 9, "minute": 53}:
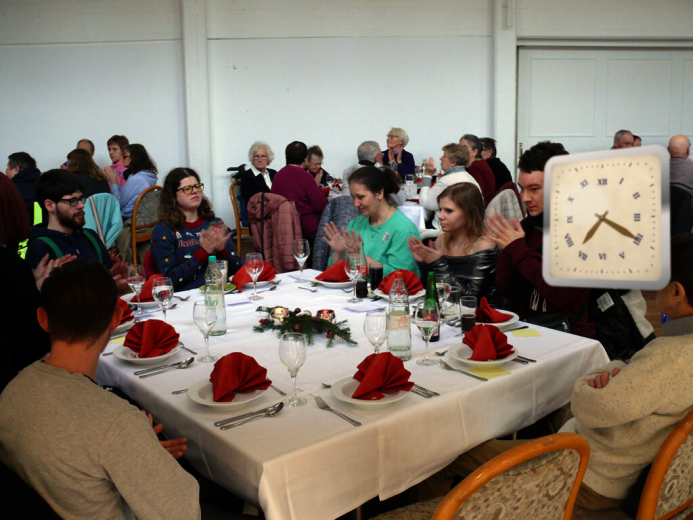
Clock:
{"hour": 7, "minute": 20}
